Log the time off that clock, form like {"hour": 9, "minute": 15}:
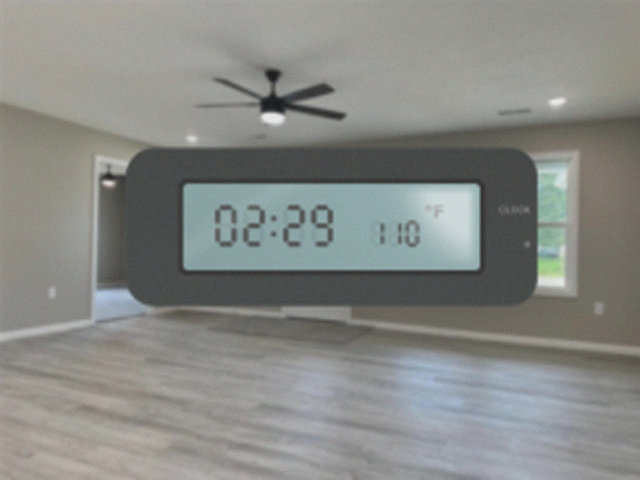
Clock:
{"hour": 2, "minute": 29}
